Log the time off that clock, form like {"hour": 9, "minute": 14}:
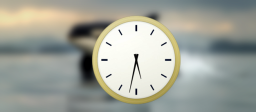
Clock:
{"hour": 5, "minute": 32}
